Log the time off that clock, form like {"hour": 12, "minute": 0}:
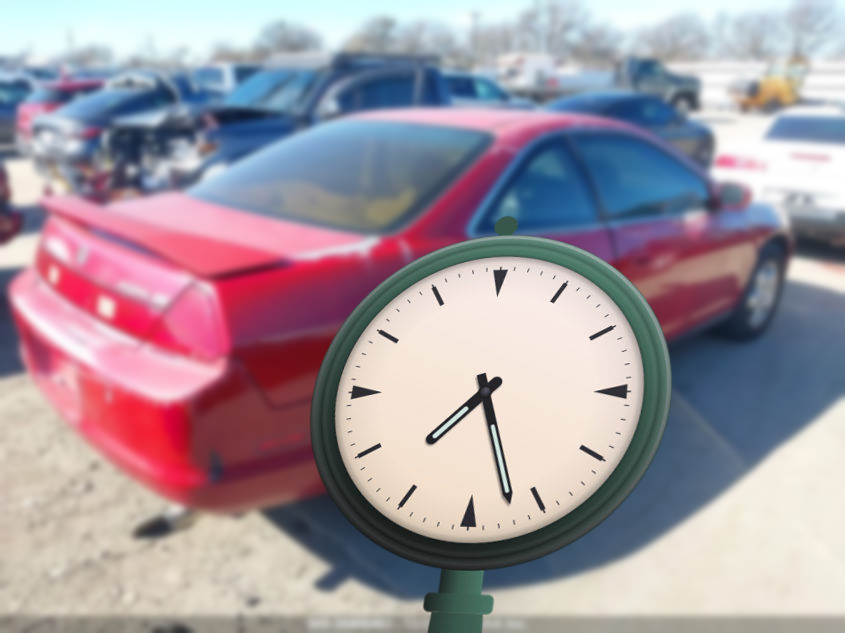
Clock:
{"hour": 7, "minute": 27}
